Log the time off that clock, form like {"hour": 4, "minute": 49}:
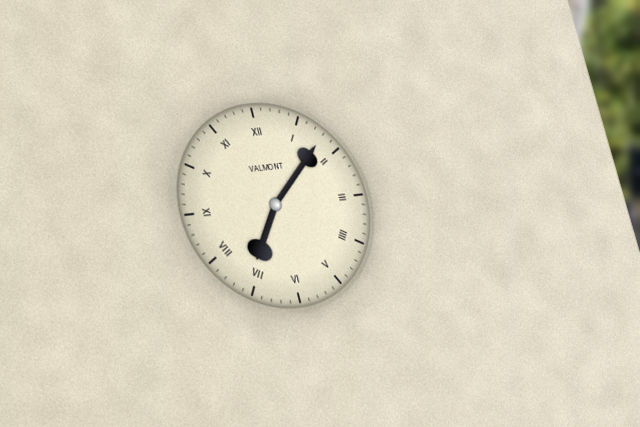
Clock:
{"hour": 7, "minute": 8}
